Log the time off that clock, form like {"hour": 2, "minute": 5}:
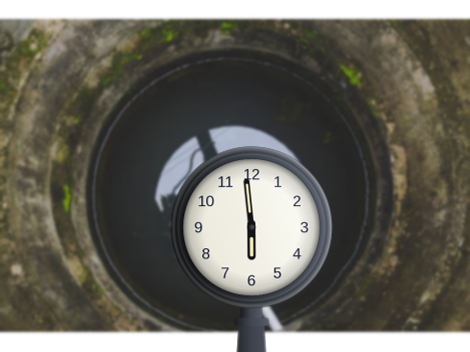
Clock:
{"hour": 5, "minute": 59}
